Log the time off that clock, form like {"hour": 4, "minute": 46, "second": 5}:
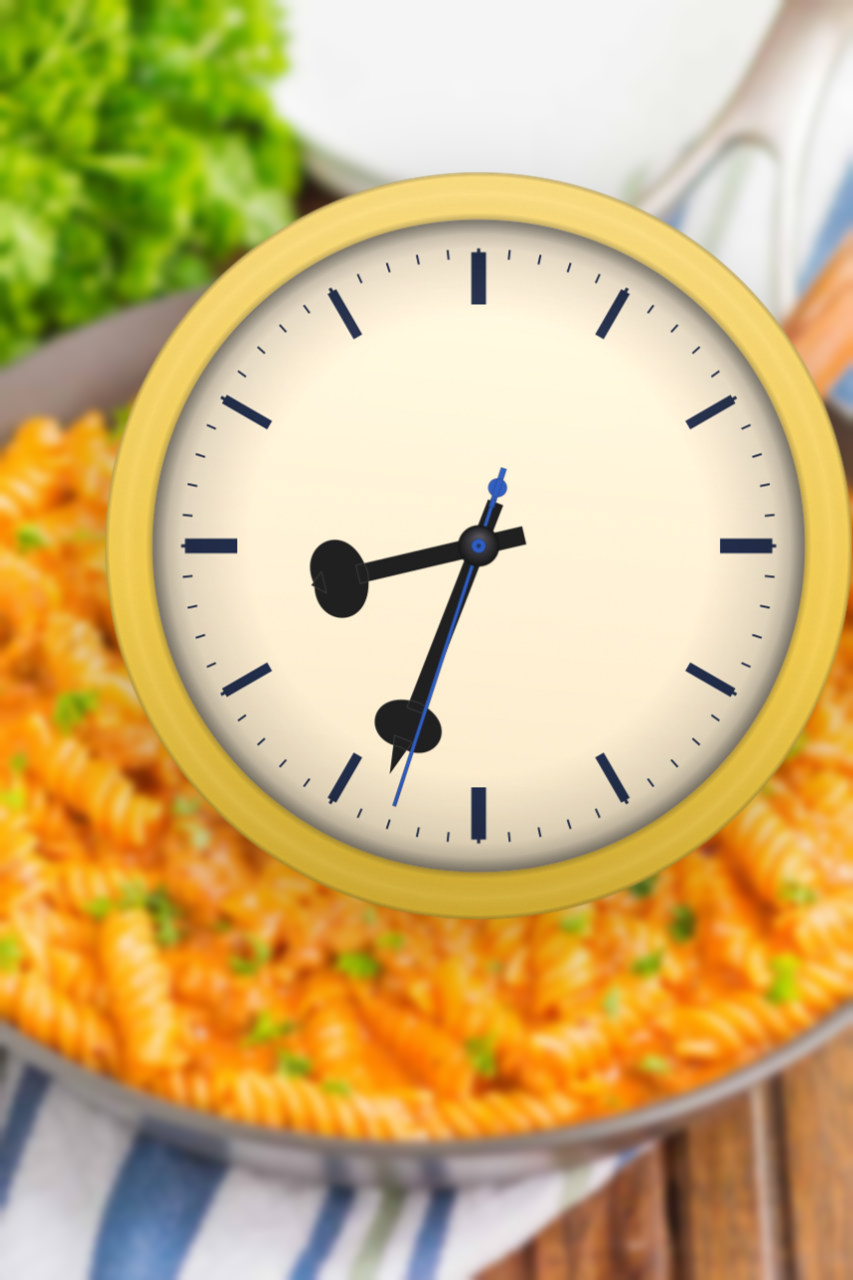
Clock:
{"hour": 8, "minute": 33, "second": 33}
